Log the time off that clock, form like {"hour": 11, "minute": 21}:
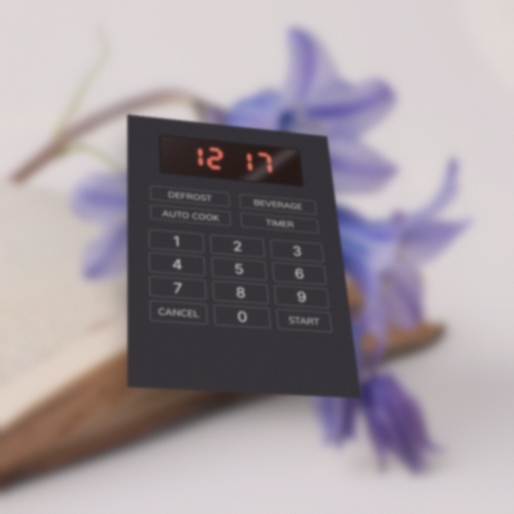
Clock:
{"hour": 12, "minute": 17}
